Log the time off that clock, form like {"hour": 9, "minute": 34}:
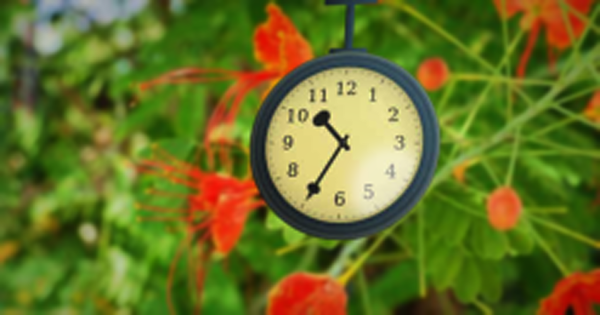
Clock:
{"hour": 10, "minute": 35}
